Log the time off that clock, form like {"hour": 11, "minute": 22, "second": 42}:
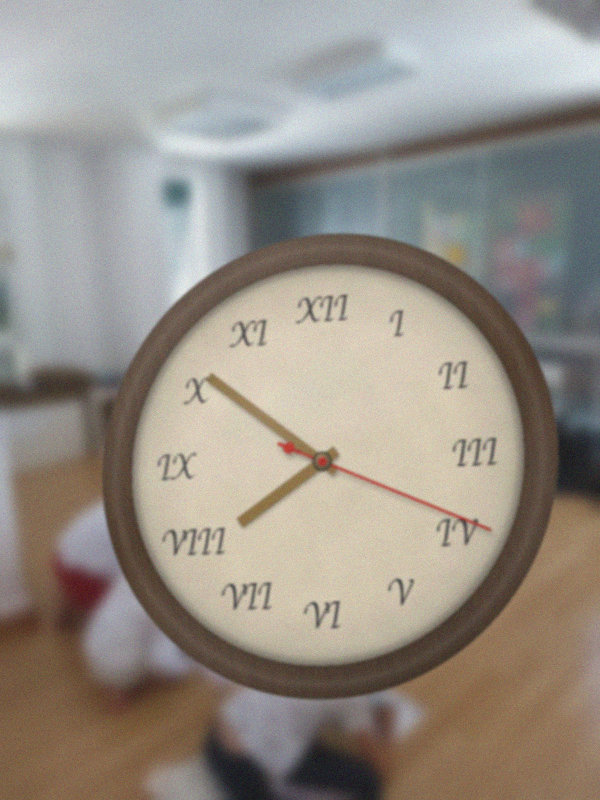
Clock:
{"hour": 7, "minute": 51, "second": 19}
